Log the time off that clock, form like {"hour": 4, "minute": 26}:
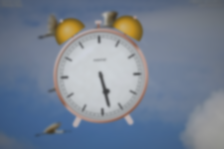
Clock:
{"hour": 5, "minute": 28}
